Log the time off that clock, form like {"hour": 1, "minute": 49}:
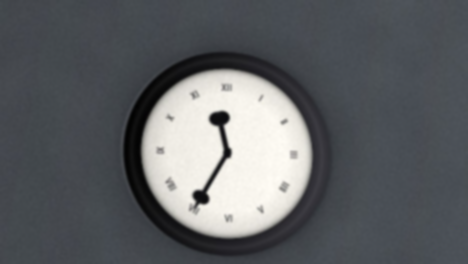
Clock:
{"hour": 11, "minute": 35}
